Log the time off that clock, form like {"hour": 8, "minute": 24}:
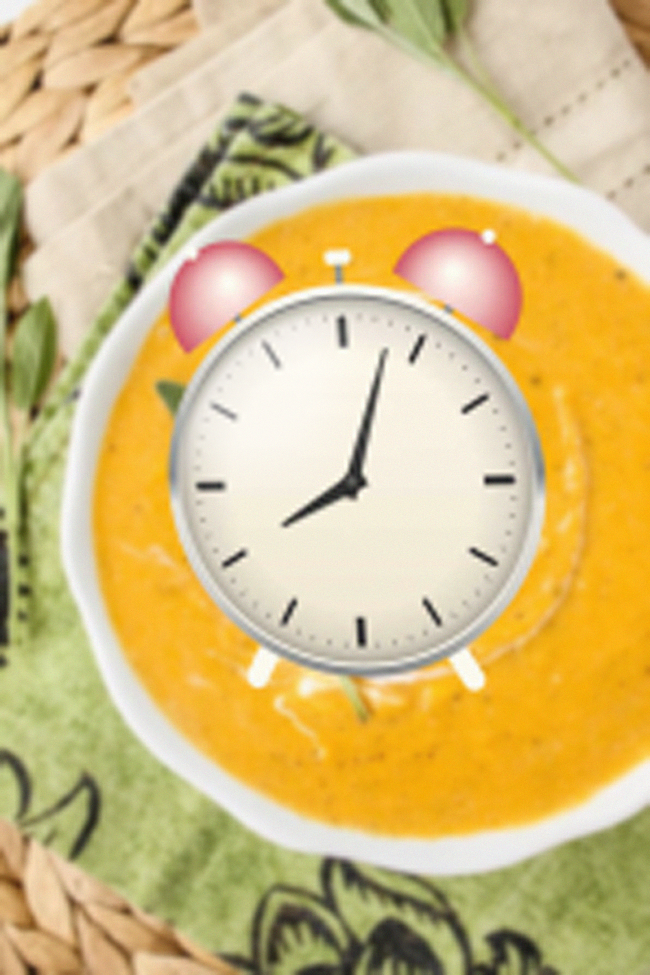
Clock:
{"hour": 8, "minute": 3}
